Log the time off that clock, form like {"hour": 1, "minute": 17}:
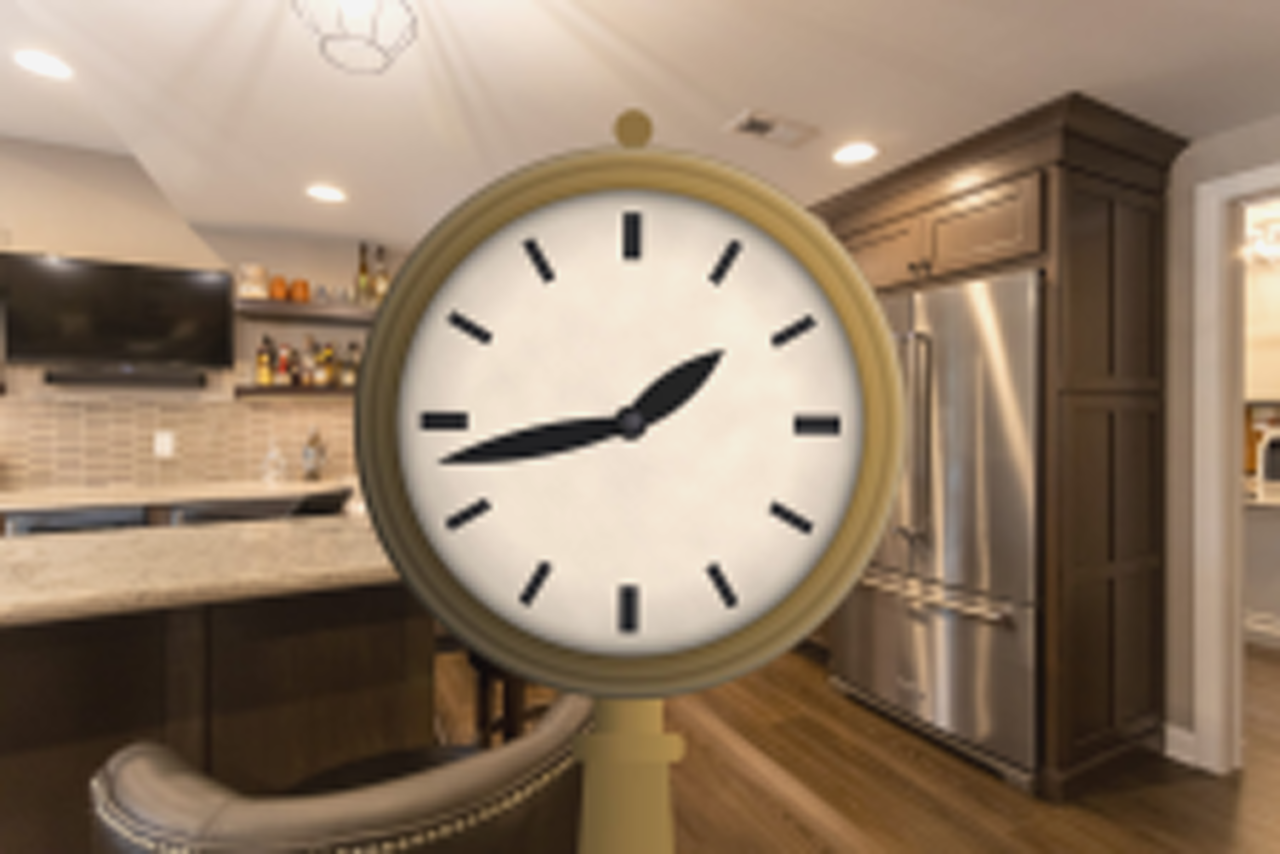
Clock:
{"hour": 1, "minute": 43}
